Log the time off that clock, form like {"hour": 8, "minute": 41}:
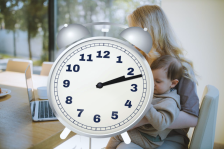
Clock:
{"hour": 2, "minute": 12}
